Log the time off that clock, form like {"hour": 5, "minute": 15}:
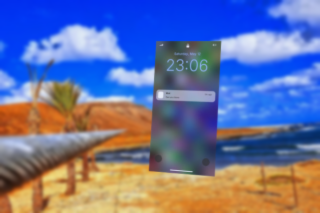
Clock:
{"hour": 23, "minute": 6}
